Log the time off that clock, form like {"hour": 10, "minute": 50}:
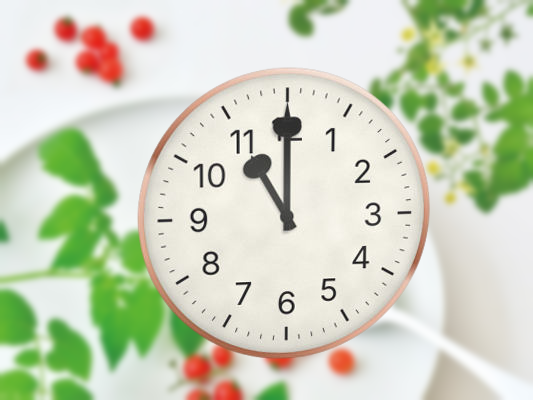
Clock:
{"hour": 11, "minute": 0}
